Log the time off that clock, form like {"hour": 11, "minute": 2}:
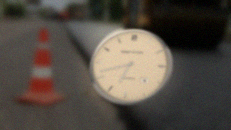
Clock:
{"hour": 6, "minute": 42}
